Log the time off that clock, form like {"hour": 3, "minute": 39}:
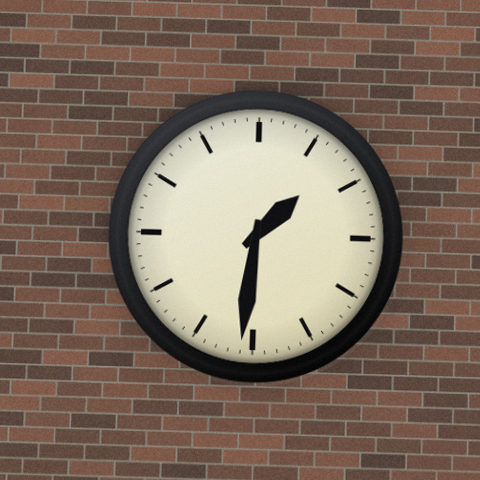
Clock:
{"hour": 1, "minute": 31}
